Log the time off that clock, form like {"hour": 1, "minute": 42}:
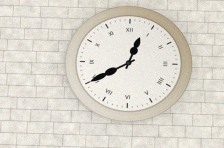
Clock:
{"hour": 12, "minute": 40}
